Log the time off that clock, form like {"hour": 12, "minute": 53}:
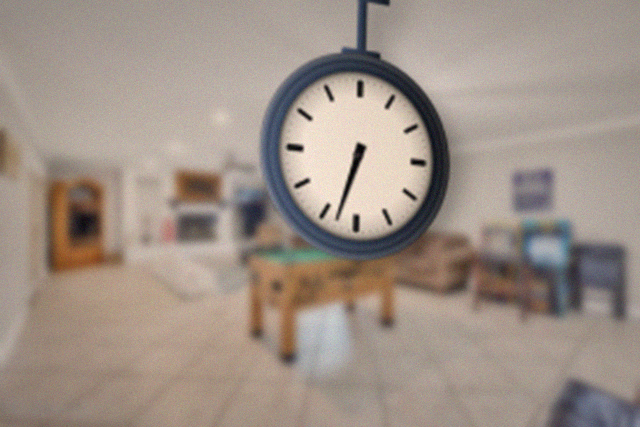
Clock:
{"hour": 6, "minute": 33}
